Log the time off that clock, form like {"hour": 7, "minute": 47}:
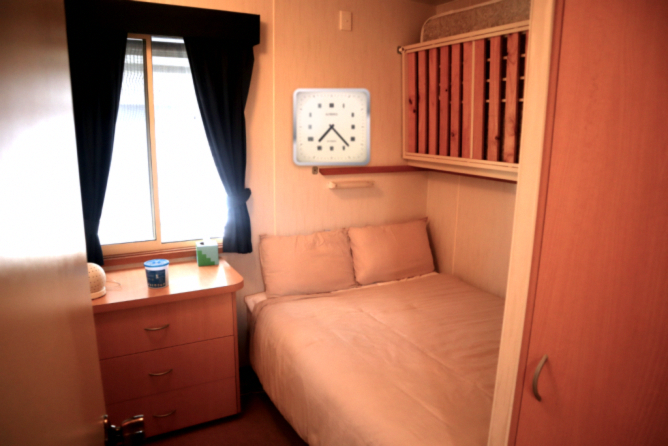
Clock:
{"hour": 7, "minute": 23}
